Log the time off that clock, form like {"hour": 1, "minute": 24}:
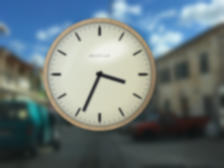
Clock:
{"hour": 3, "minute": 34}
